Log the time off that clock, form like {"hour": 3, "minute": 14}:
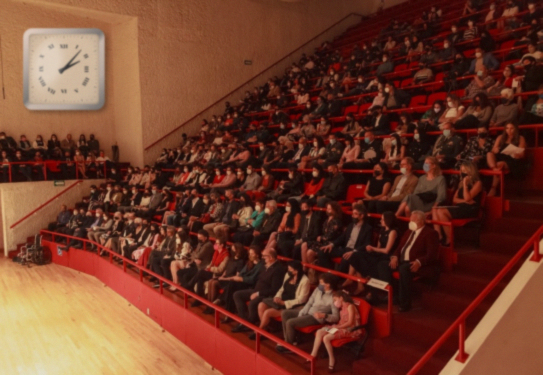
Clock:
{"hour": 2, "minute": 7}
